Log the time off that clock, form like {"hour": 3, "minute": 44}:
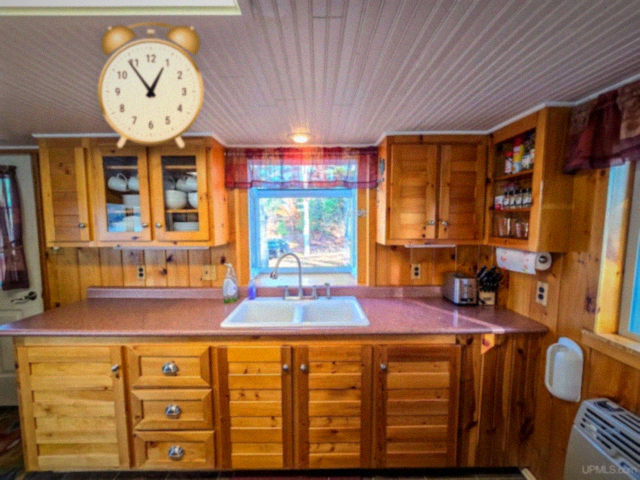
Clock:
{"hour": 12, "minute": 54}
